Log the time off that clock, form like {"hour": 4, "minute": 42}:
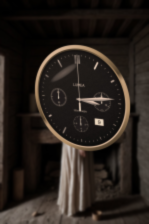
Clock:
{"hour": 3, "minute": 14}
